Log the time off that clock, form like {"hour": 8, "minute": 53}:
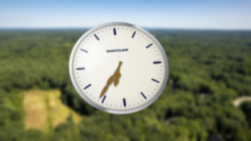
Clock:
{"hour": 6, "minute": 36}
